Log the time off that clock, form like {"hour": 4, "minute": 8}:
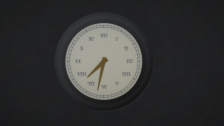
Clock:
{"hour": 7, "minute": 32}
